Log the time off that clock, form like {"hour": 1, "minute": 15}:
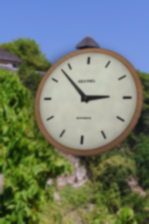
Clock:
{"hour": 2, "minute": 53}
